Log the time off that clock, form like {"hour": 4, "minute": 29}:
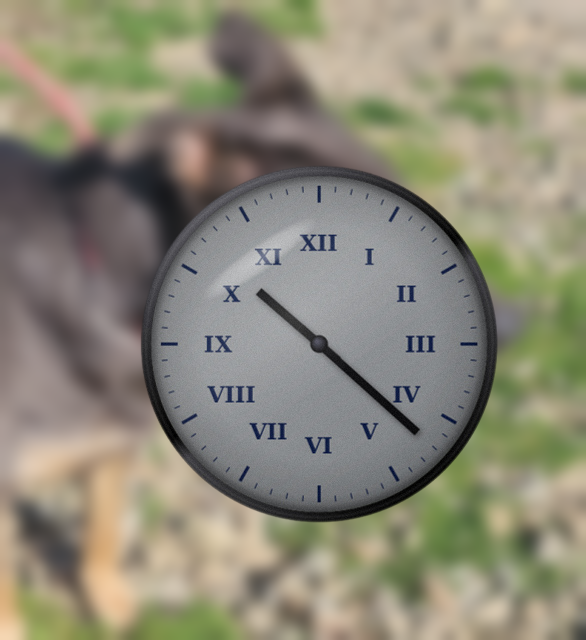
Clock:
{"hour": 10, "minute": 22}
